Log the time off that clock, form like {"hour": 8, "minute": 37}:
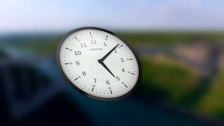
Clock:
{"hour": 5, "minute": 9}
